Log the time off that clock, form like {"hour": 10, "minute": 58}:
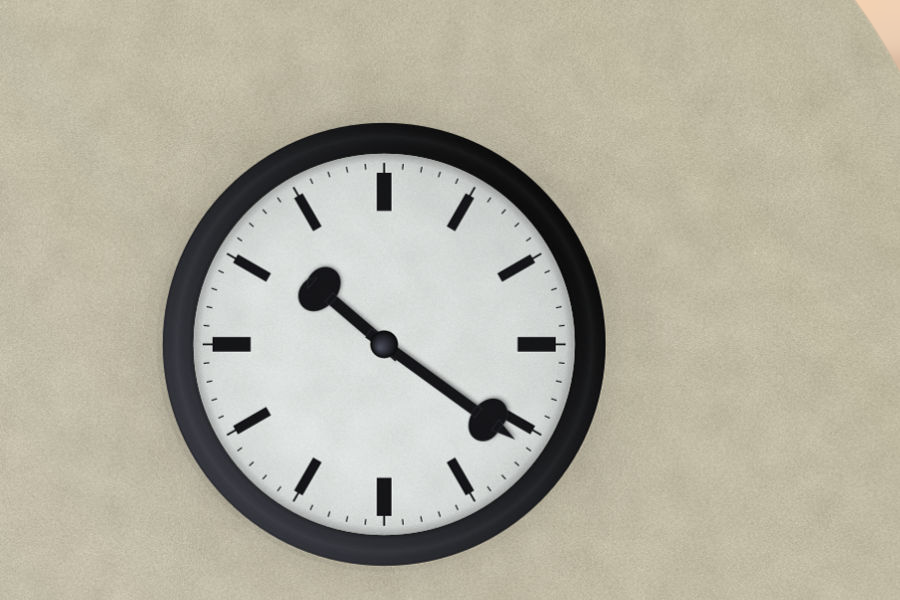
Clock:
{"hour": 10, "minute": 21}
